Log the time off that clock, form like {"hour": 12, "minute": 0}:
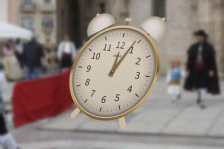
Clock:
{"hour": 12, "minute": 4}
